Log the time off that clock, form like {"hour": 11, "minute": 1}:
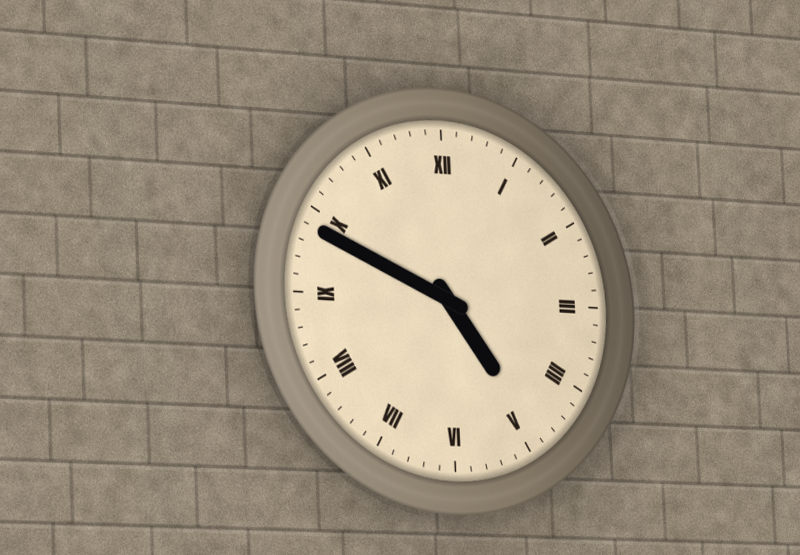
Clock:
{"hour": 4, "minute": 49}
